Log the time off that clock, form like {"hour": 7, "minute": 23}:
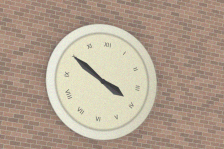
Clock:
{"hour": 3, "minute": 50}
